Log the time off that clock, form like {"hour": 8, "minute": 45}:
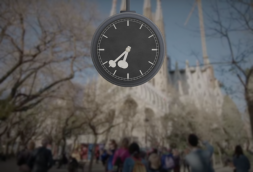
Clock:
{"hour": 6, "minute": 38}
